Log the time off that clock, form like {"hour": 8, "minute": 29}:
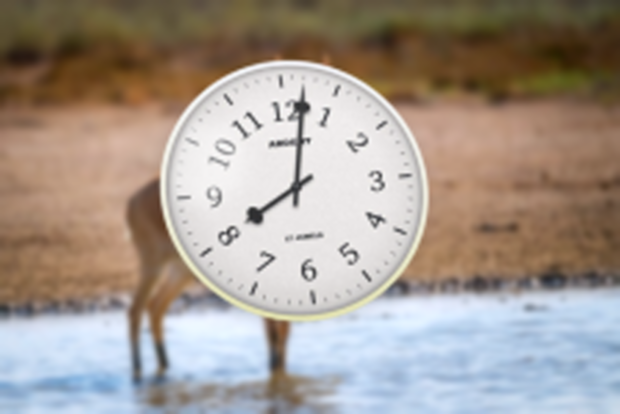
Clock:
{"hour": 8, "minute": 2}
